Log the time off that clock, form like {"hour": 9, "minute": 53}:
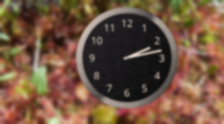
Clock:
{"hour": 2, "minute": 13}
